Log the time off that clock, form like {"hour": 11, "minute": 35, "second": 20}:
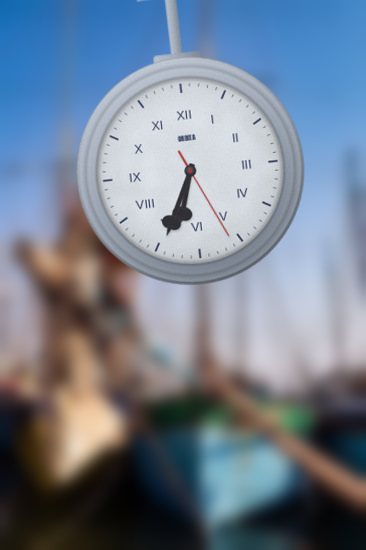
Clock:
{"hour": 6, "minute": 34, "second": 26}
